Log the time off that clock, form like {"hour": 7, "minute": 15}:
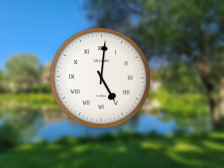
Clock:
{"hour": 5, "minute": 1}
